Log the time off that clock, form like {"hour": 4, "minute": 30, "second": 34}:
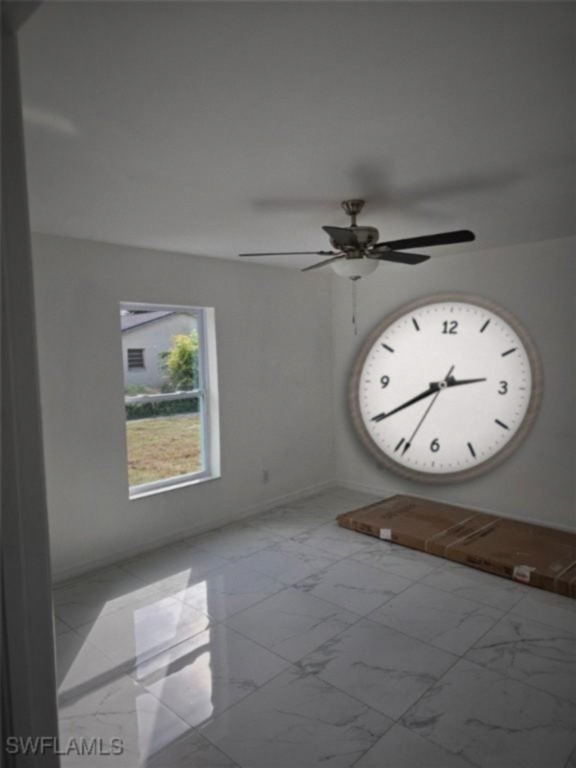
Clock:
{"hour": 2, "minute": 39, "second": 34}
